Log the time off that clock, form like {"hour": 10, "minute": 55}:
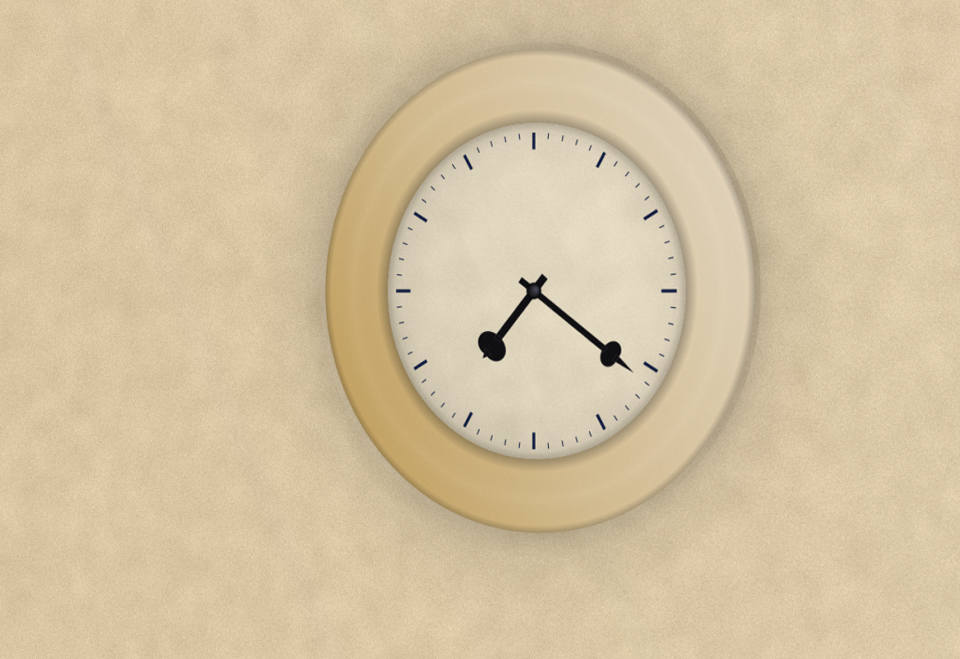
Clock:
{"hour": 7, "minute": 21}
